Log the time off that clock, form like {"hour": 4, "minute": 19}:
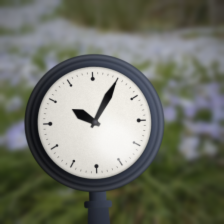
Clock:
{"hour": 10, "minute": 5}
